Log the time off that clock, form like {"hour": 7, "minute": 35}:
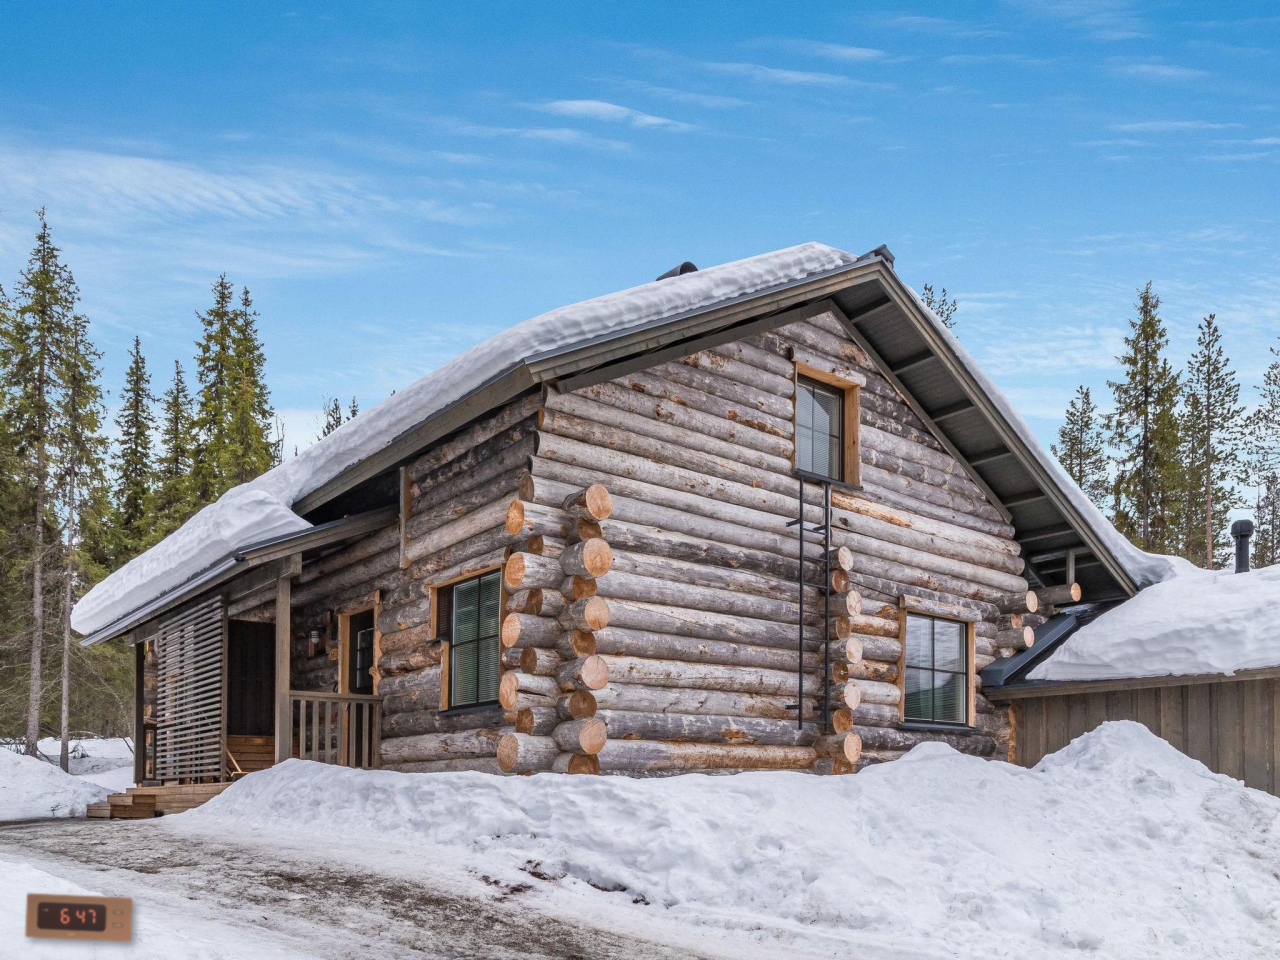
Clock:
{"hour": 6, "minute": 47}
